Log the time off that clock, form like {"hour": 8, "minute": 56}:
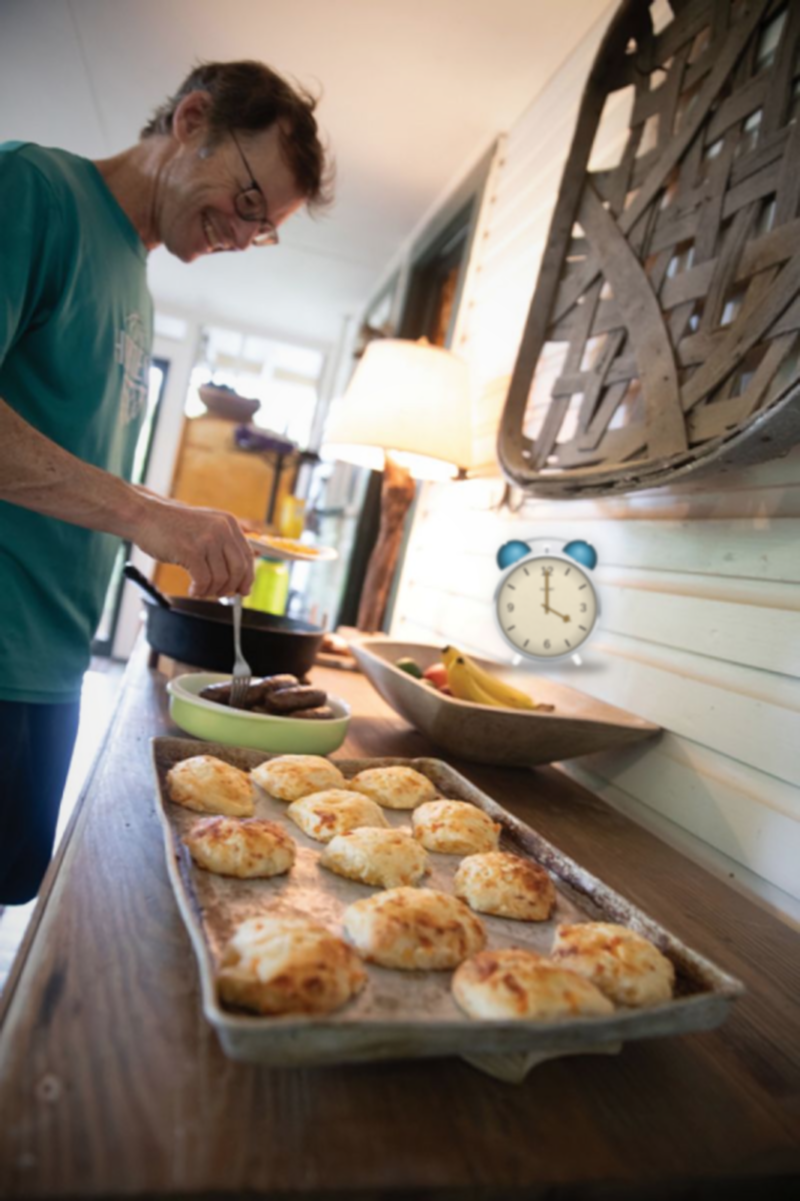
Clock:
{"hour": 4, "minute": 0}
